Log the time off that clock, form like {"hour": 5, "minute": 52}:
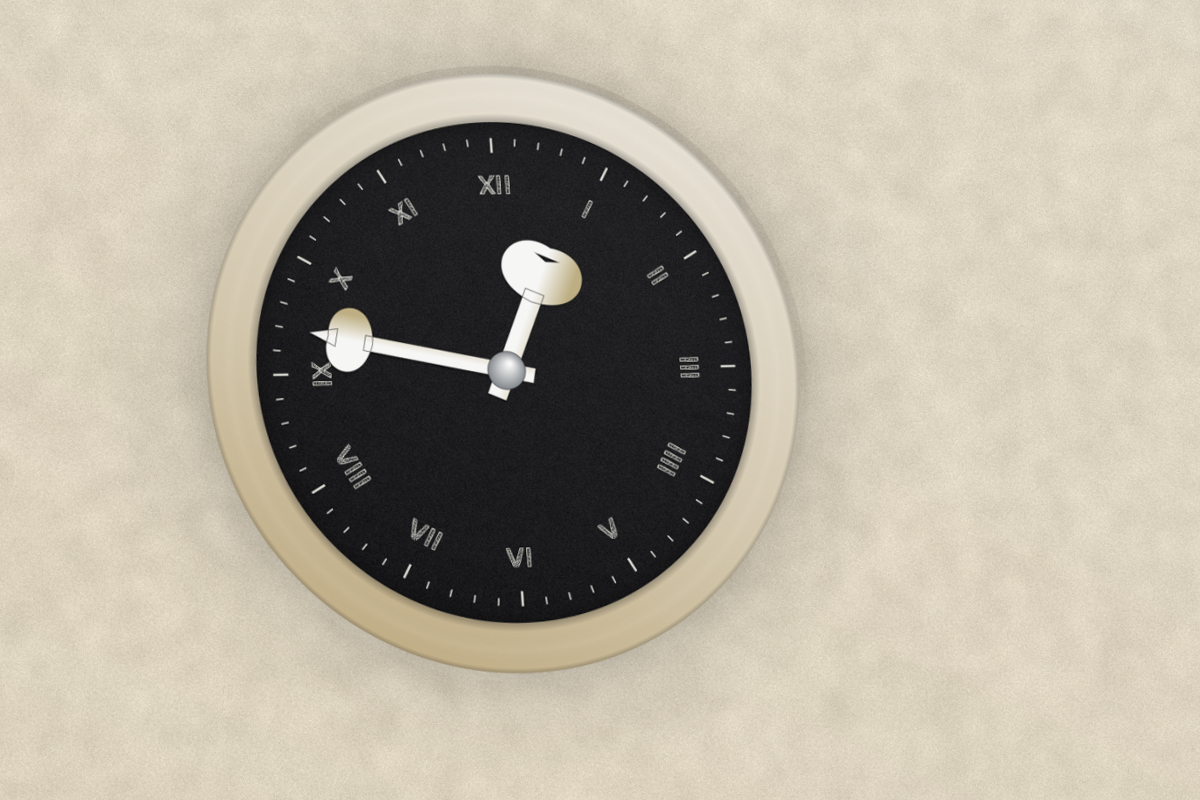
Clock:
{"hour": 12, "minute": 47}
